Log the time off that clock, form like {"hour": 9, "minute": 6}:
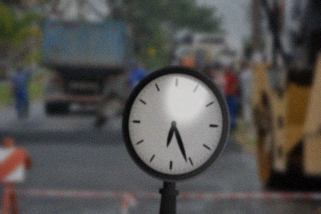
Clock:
{"hour": 6, "minute": 26}
